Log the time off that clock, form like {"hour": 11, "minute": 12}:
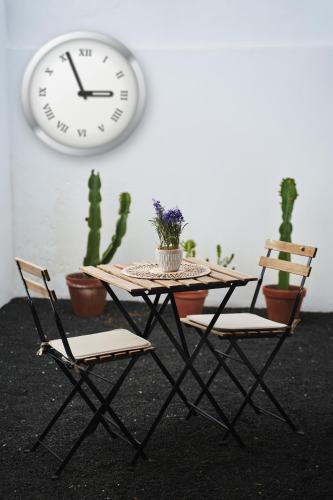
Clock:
{"hour": 2, "minute": 56}
